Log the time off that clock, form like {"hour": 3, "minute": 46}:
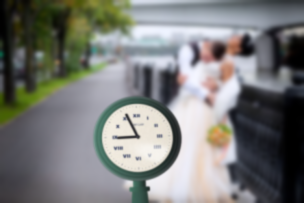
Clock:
{"hour": 8, "minute": 56}
